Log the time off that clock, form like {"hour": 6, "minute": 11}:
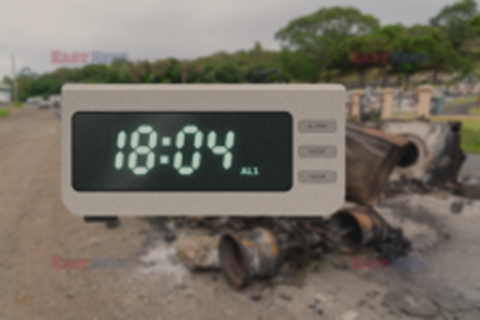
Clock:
{"hour": 18, "minute": 4}
